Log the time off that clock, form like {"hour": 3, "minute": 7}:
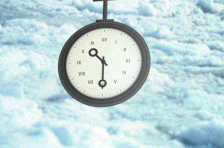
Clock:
{"hour": 10, "minute": 30}
